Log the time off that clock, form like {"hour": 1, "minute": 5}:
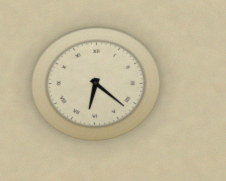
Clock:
{"hour": 6, "minute": 22}
